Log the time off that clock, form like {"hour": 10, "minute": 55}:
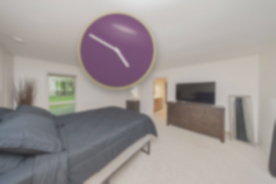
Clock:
{"hour": 4, "minute": 50}
